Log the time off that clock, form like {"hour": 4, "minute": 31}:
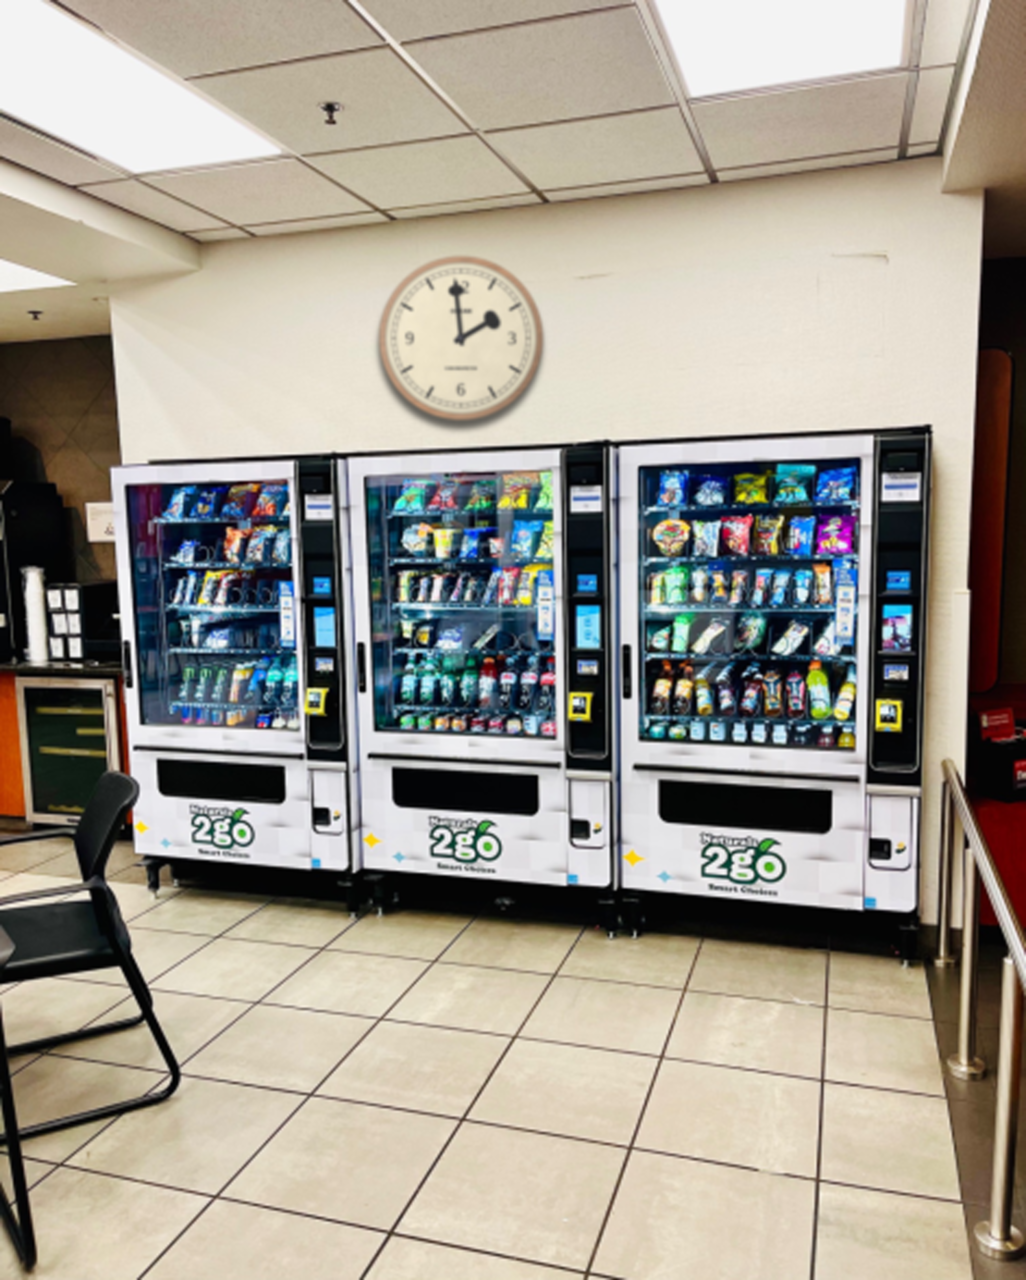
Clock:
{"hour": 1, "minute": 59}
